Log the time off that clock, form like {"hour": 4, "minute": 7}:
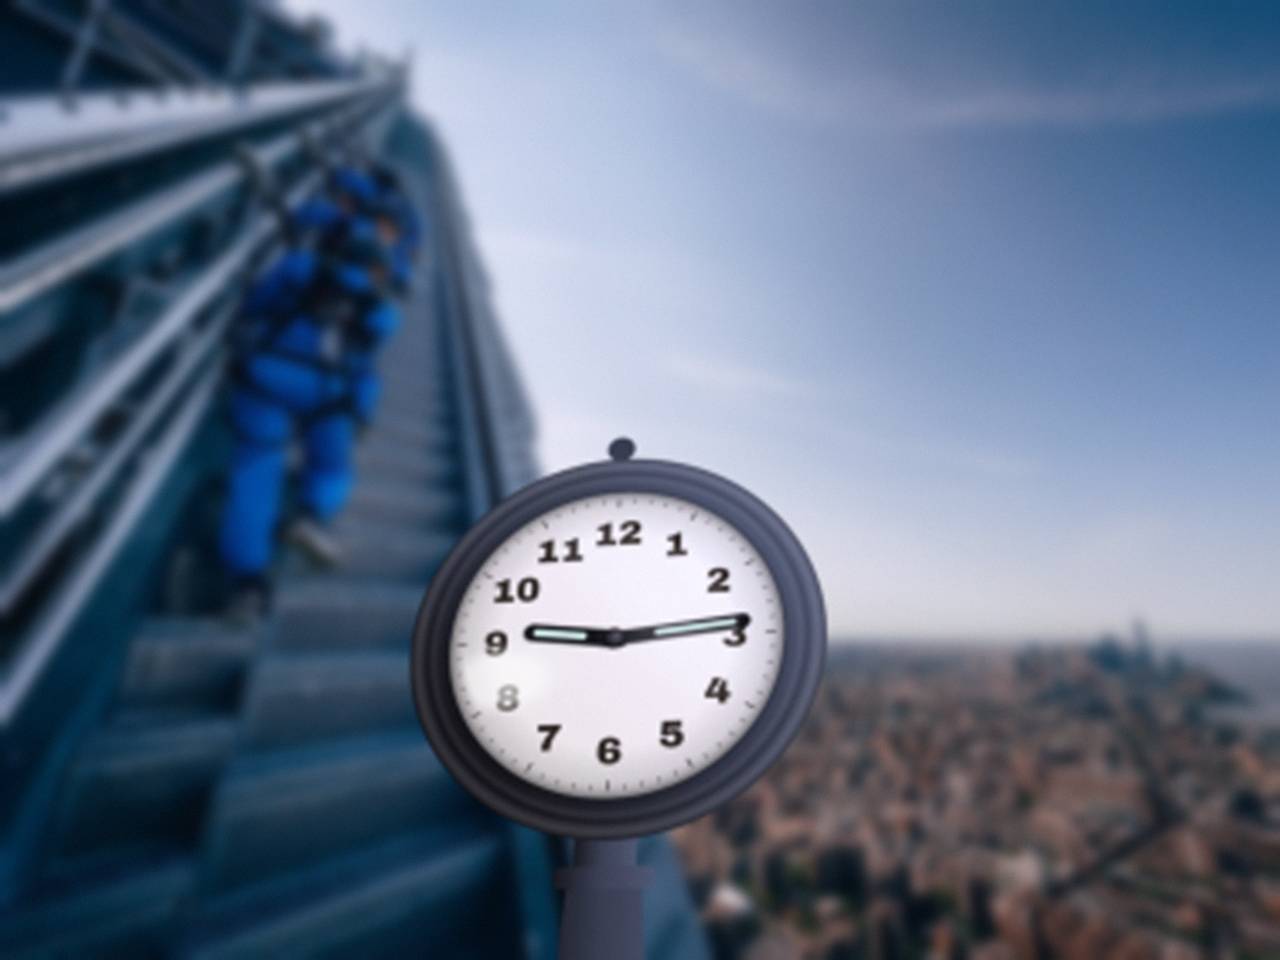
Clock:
{"hour": 9, "minute": 14}
